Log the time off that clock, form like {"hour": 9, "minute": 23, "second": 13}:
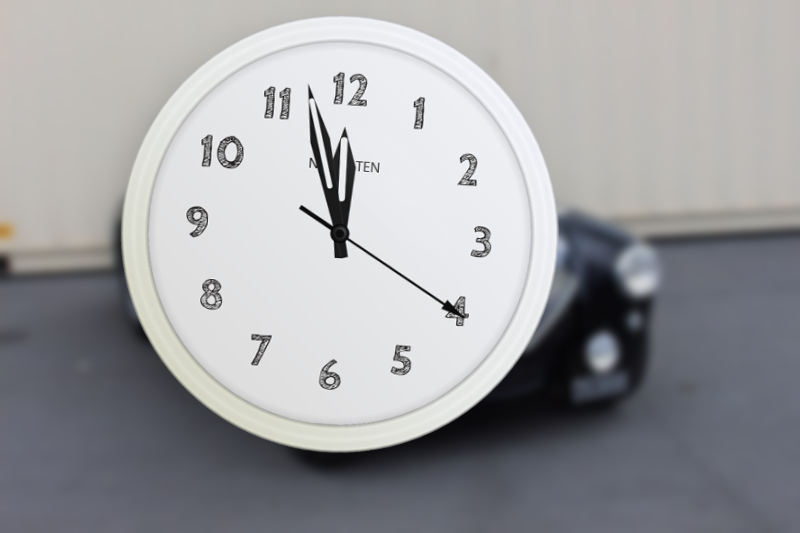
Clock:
{"hour": 11, "minute": 57, "second": 20}
